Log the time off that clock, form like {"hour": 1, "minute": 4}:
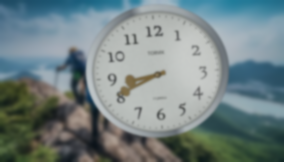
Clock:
{"hour": 8, "minute": 41}
